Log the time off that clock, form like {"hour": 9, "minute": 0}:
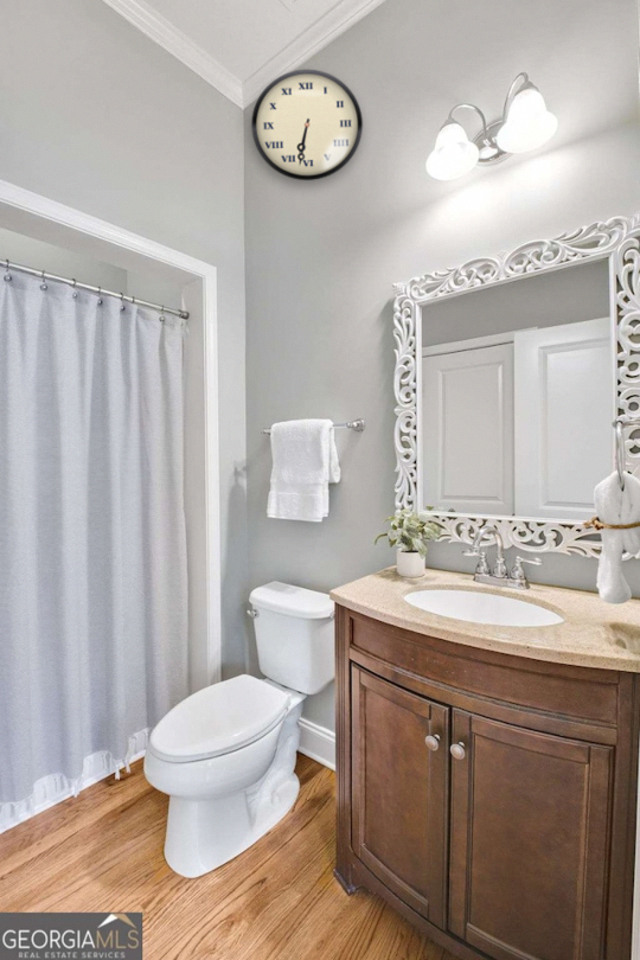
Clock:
{"hour": 6, "minute": 32}
